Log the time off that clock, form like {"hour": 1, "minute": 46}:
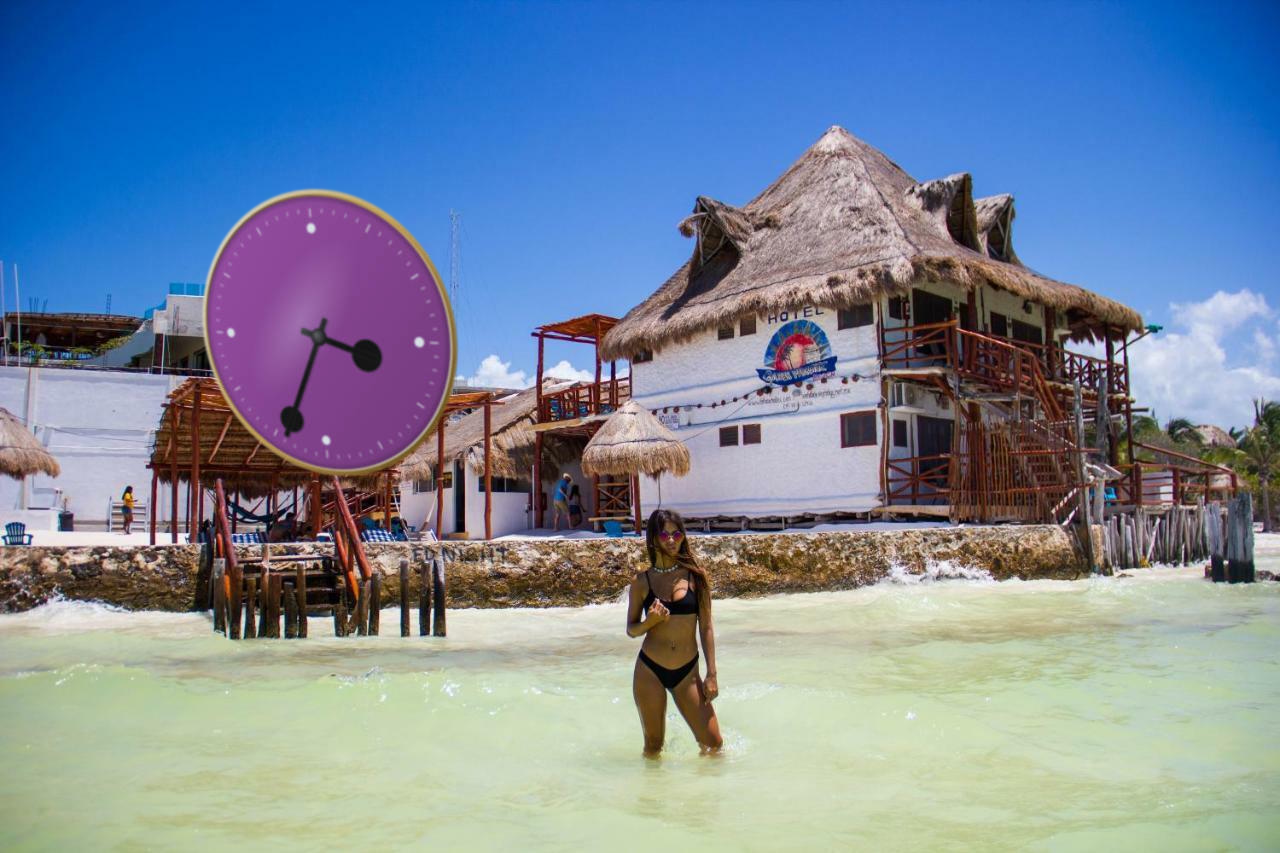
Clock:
{"hour": 3, "minute": 34}
